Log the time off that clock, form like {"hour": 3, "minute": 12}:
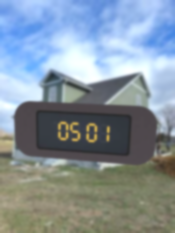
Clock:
{"hour": 5, "minute": 1}
